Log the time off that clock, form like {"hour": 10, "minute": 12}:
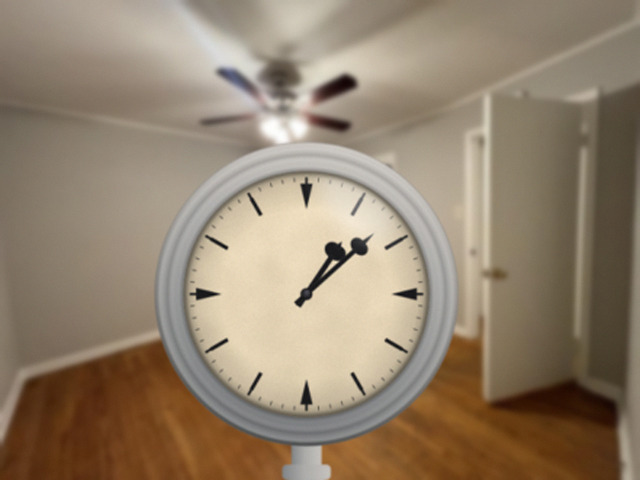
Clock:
{"hour": 1, "minute": 8}
